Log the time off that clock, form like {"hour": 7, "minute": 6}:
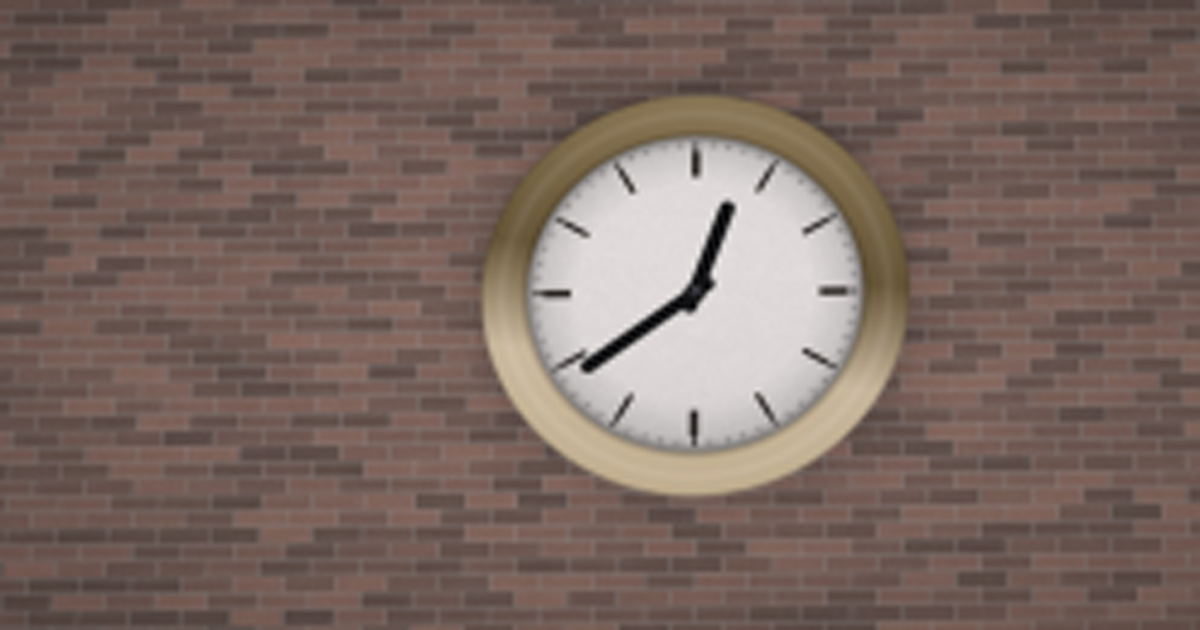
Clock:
{"hour": 12, "minute": 39}
